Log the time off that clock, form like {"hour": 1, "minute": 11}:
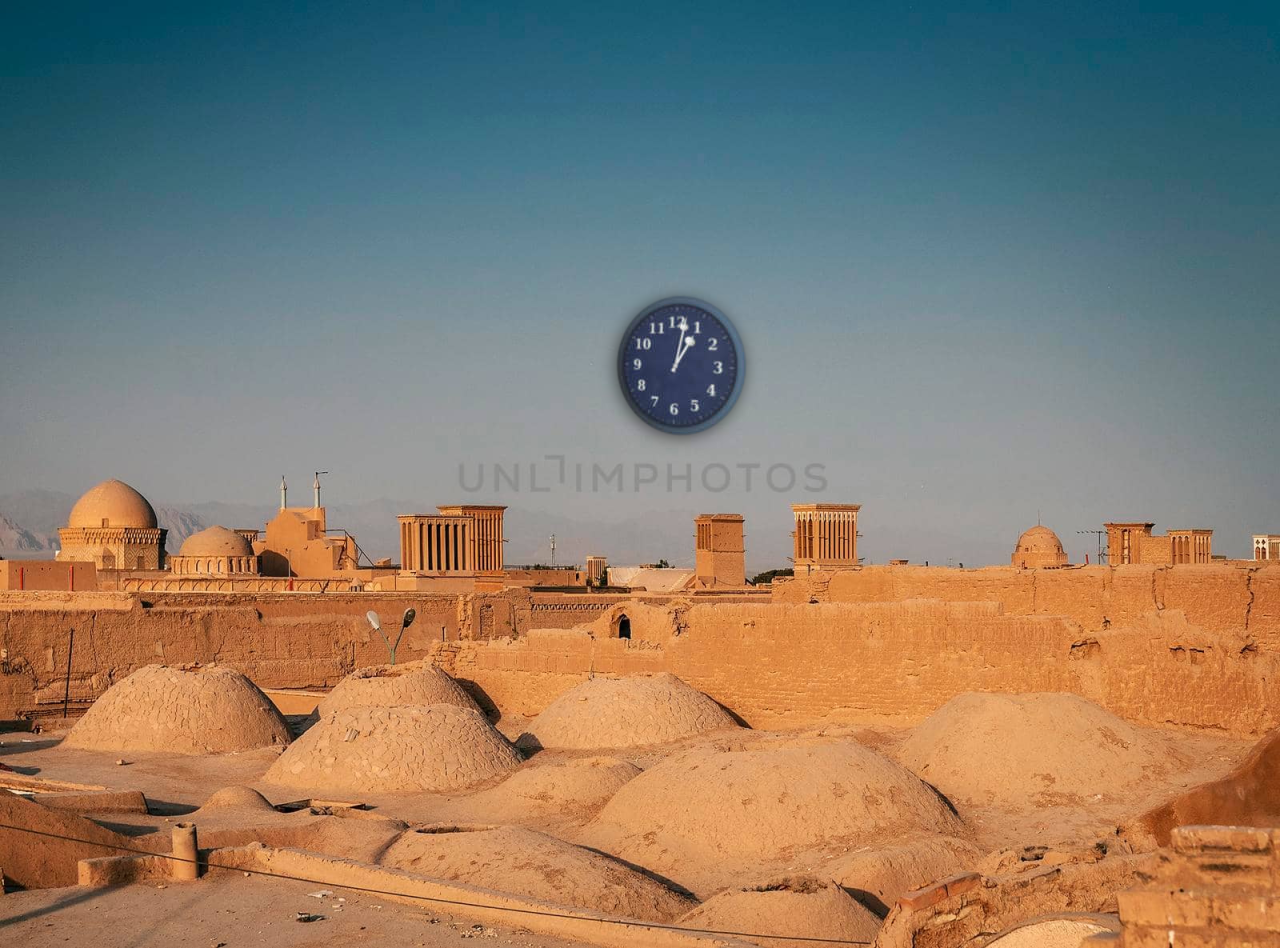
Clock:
{"hour": 1, "minute": 2}
